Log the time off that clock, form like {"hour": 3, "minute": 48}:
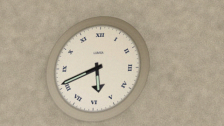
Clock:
{"hour": 5, "minute": 41}
